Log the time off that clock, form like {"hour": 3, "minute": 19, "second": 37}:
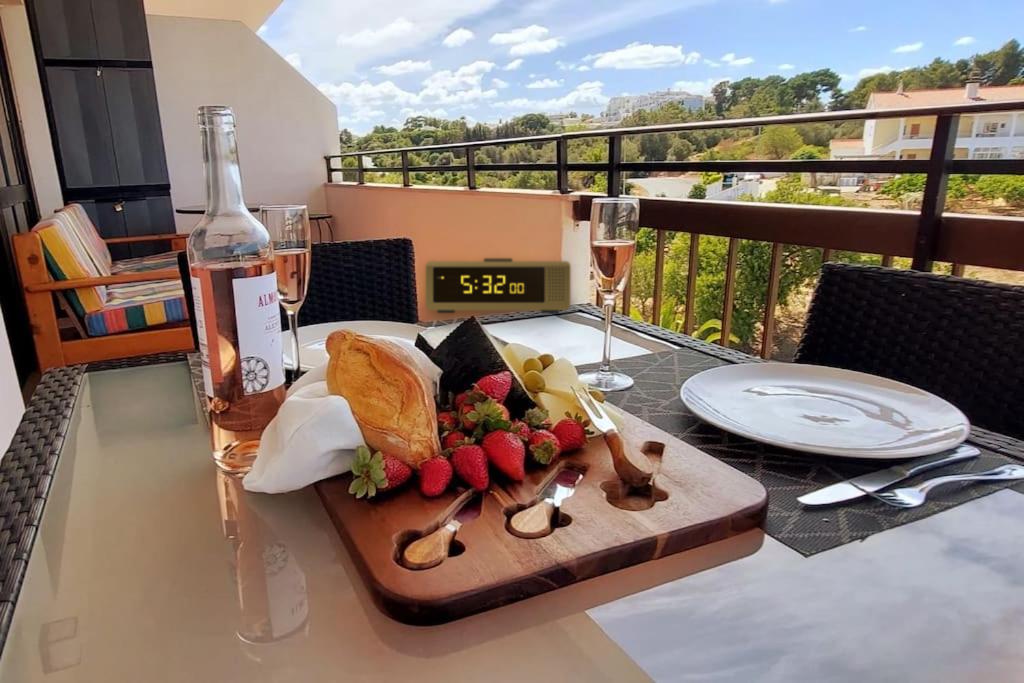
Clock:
{"hour": 5, "minute": 32, "second": 0}
